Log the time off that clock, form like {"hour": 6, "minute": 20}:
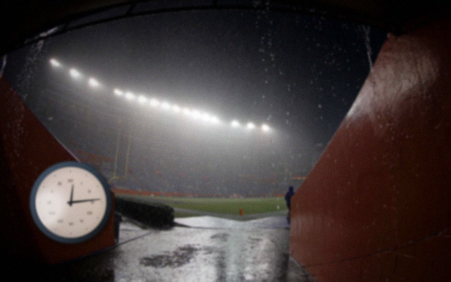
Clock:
{"hour": 12, "minute": 14}
